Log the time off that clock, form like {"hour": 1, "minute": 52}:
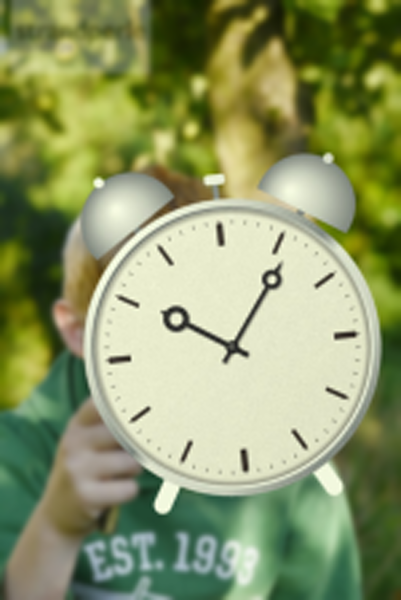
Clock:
{"hour": 10, "minute": 6}
